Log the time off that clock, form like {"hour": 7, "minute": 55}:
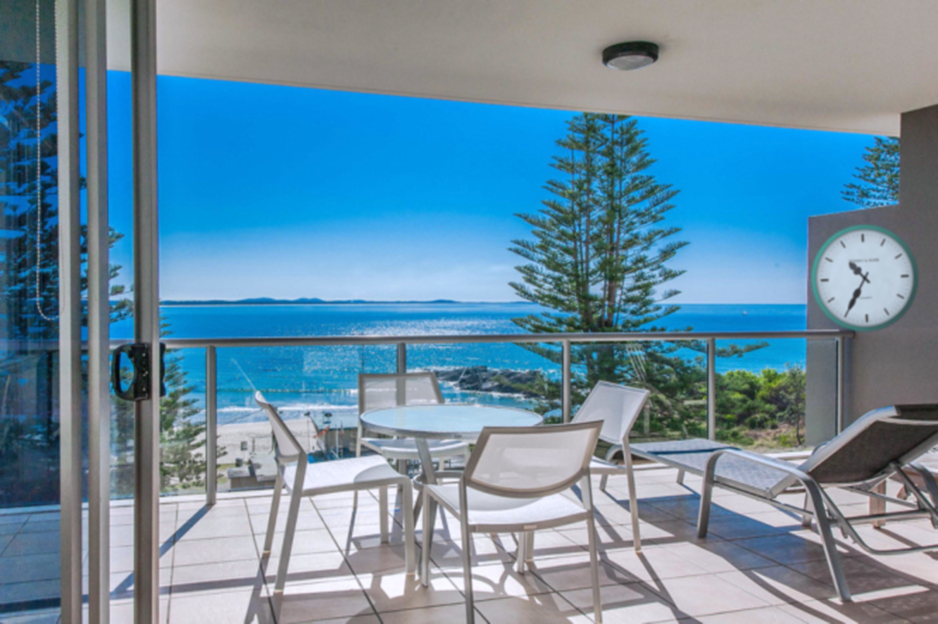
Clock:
{"hour": 10, "minute": 35}
